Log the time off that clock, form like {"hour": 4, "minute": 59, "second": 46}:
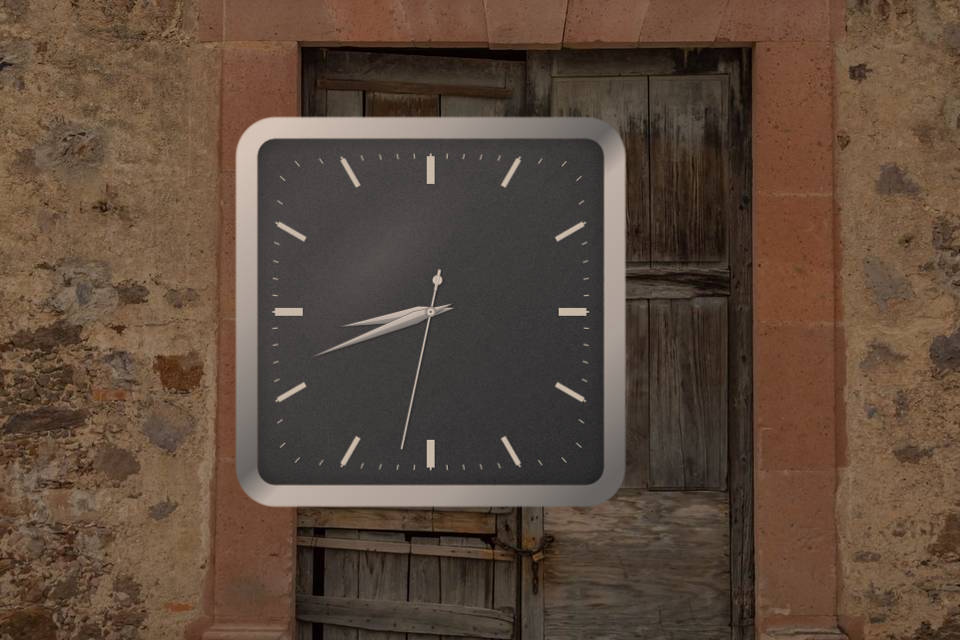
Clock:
{"hour": 8, "minute": 41, "second": 32}
